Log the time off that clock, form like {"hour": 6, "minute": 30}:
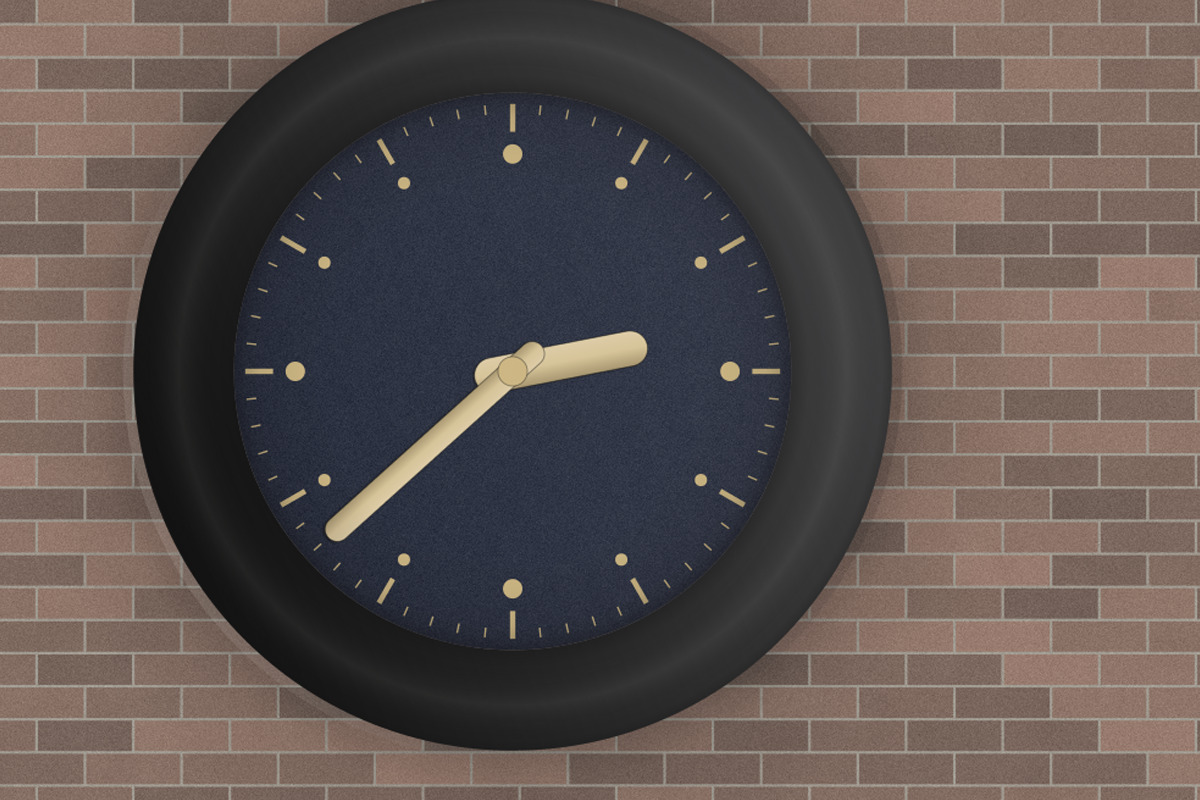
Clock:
{"hour": 2, "minute": 38}
